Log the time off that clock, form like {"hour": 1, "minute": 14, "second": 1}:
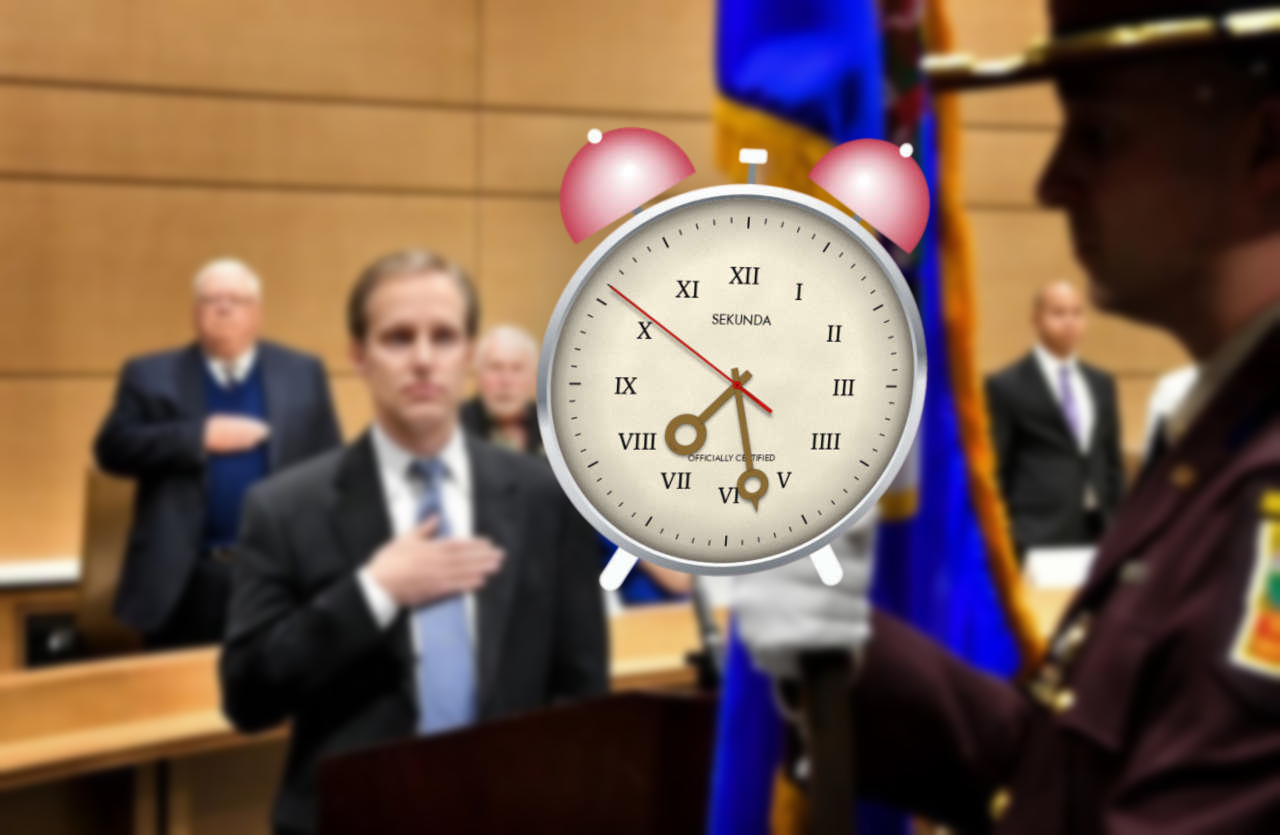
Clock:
{"hour": 7, "minute": 27, "second": 51}
